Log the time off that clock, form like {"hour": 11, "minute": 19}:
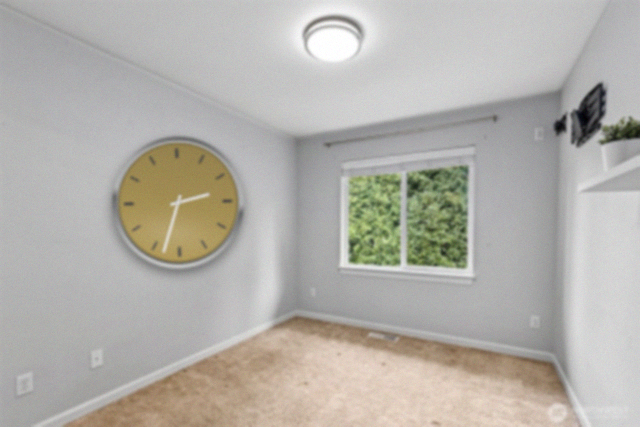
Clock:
{"hour": 2, "minute": 33}
